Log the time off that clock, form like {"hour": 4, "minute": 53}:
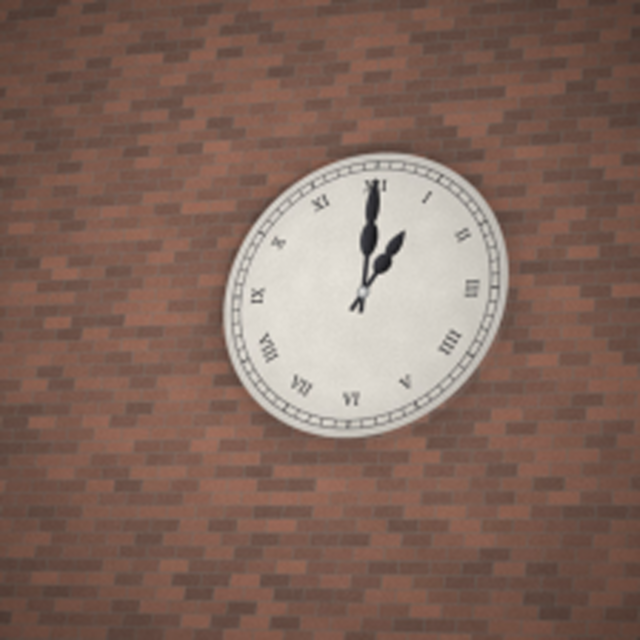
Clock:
{"hour": 1, "minute": 0}
